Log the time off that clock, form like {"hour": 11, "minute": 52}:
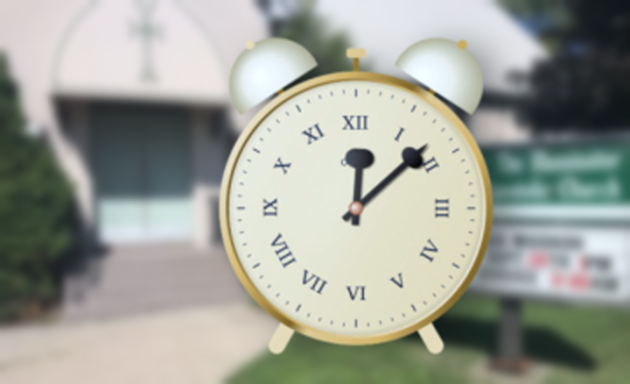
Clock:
{"hour": 12, "minute": 8}
